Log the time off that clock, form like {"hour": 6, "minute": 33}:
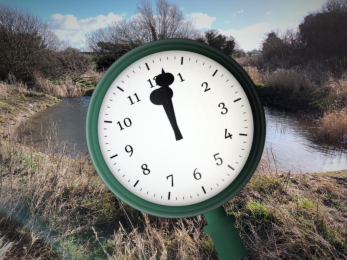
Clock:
{"hour": 12, "minute": 2}
